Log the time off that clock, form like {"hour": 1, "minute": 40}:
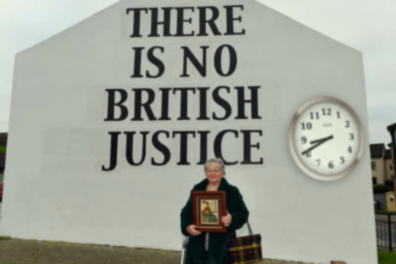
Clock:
{"hour": 8, "minute": 41}
